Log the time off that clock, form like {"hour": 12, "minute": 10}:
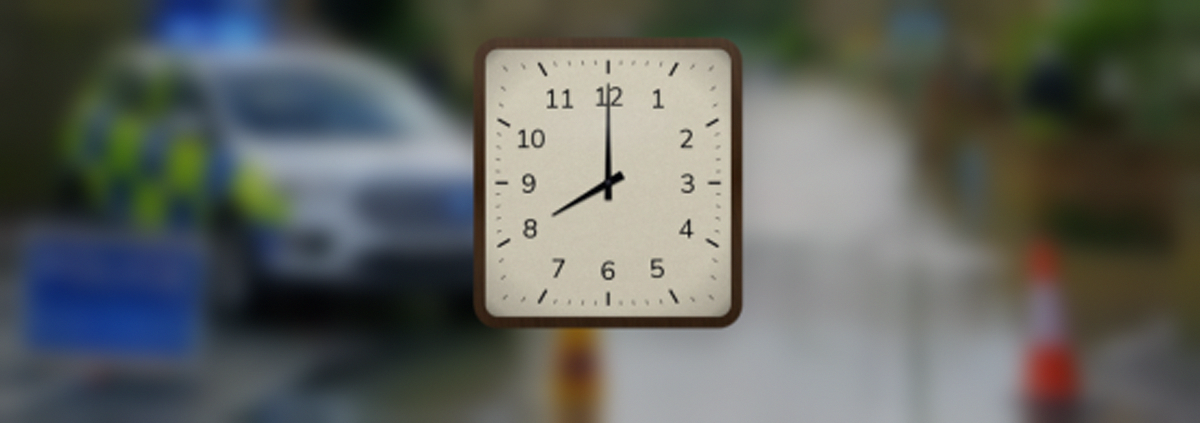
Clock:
{"hour": 8, "minute": 0}
